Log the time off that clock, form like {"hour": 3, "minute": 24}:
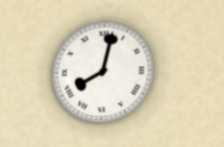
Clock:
{"hour": 8, "minute": 2}
